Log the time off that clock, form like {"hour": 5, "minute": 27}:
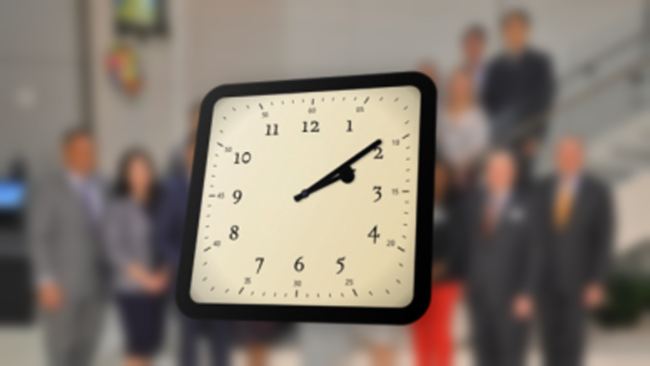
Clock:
{"hour": 2, "minute": 9}
